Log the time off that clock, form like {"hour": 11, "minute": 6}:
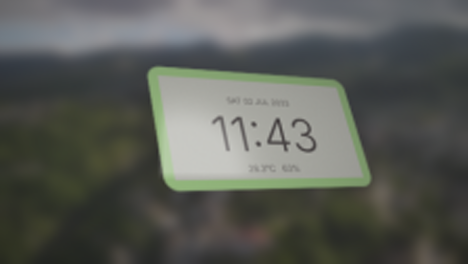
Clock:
{"hour": 11, "minute": 43}
